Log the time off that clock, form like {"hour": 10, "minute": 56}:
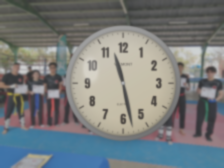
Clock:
{"hour": 11, "minute": 28}
